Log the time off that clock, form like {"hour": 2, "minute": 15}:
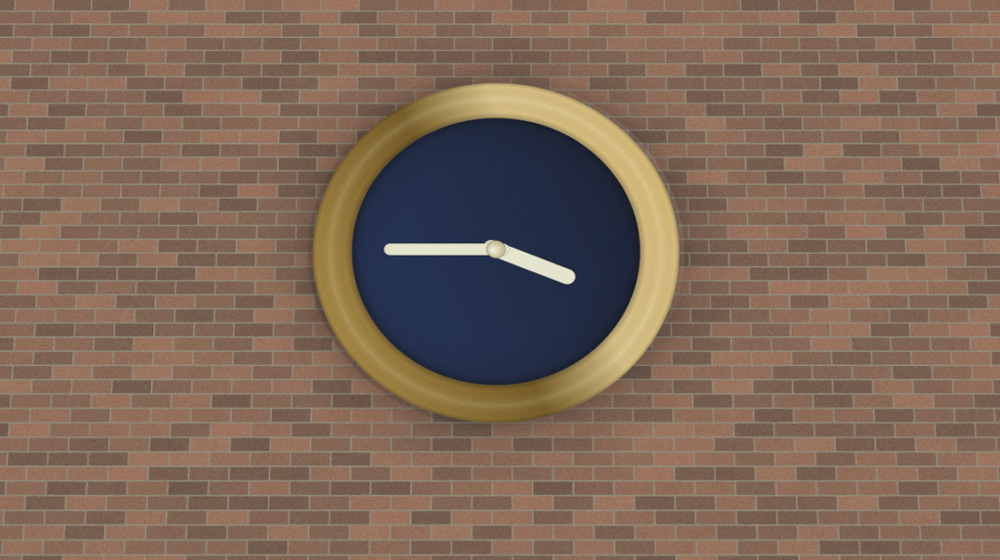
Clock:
{"hour": 3, "minute": 45}
